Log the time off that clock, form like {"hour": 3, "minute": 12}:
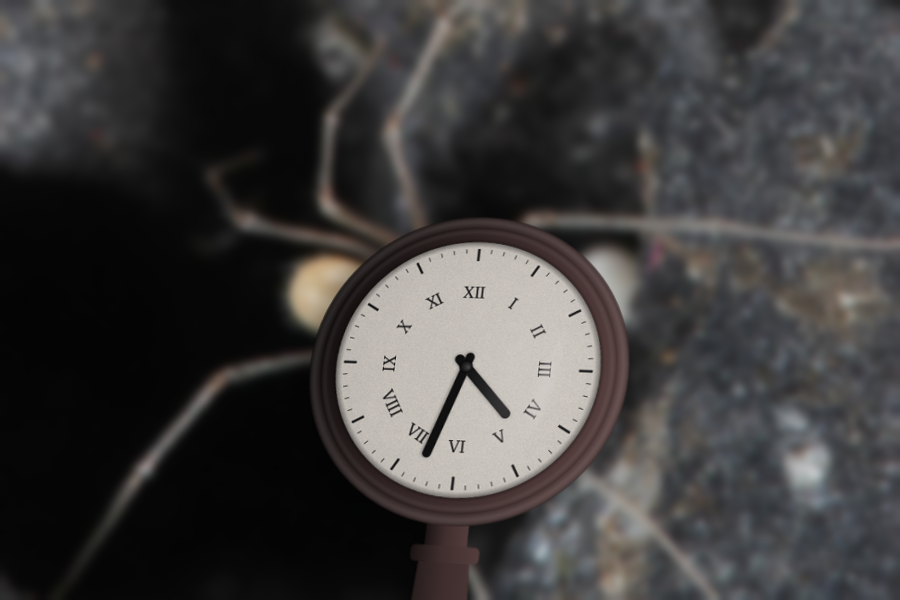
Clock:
{"hour": 4, "minute": 33}
